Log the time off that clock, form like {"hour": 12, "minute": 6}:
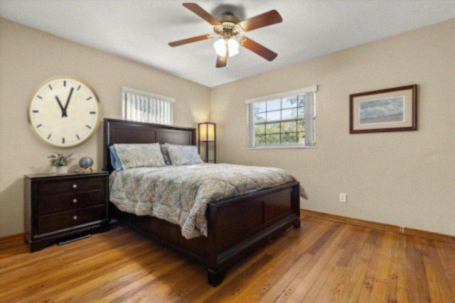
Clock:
{"hour": 11, "minute": 3}
